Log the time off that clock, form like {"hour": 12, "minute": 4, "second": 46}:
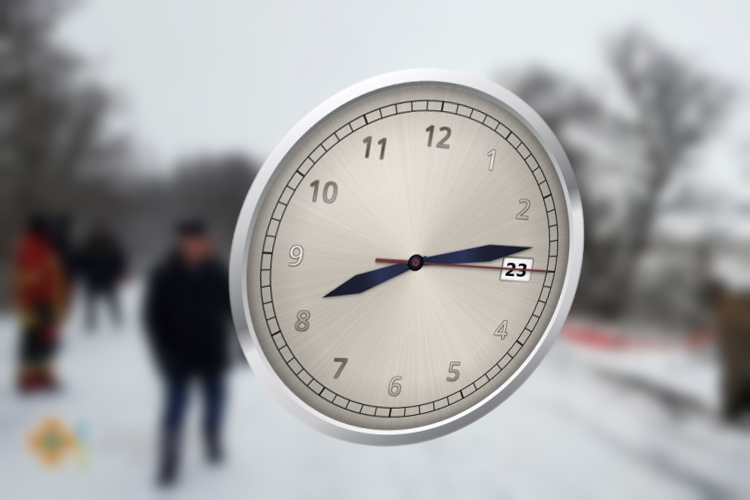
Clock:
{"hour": 8, "minute": 13, "second": 15}
